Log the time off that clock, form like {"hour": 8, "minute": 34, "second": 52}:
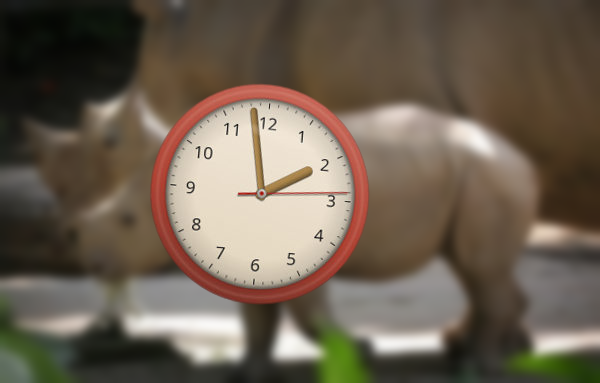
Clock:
{"hour": 1, "minute": 58, "second": 14}
